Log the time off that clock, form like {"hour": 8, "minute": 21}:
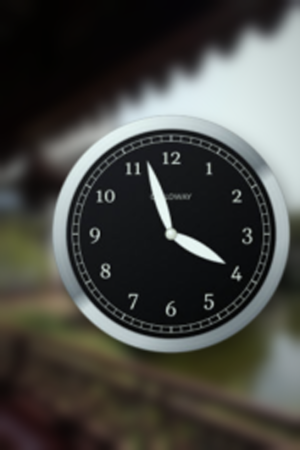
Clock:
{"hour": 3, "minute": 57}
